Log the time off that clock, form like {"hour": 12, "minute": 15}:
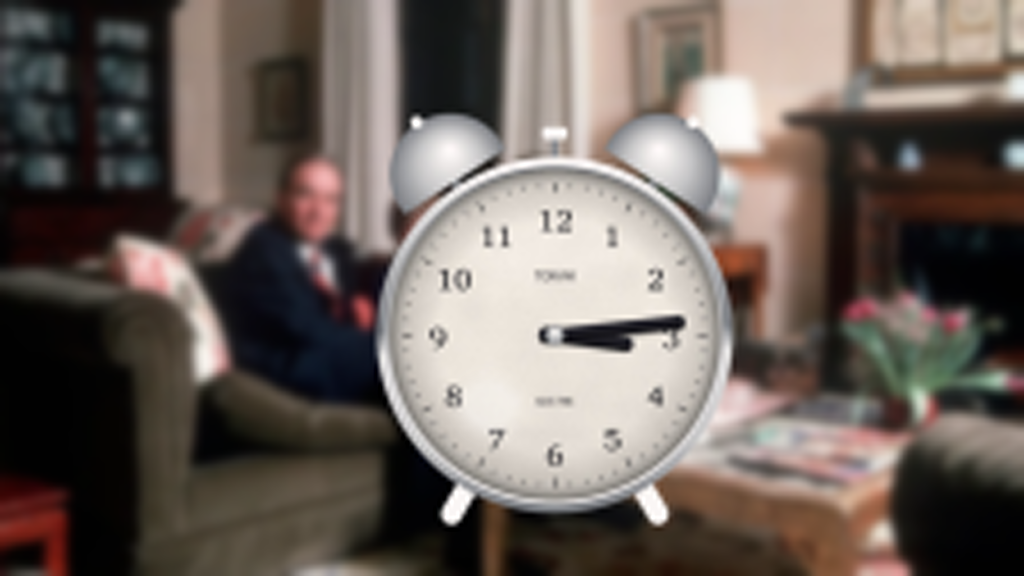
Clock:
{"hour": 3, "minute": 14}
